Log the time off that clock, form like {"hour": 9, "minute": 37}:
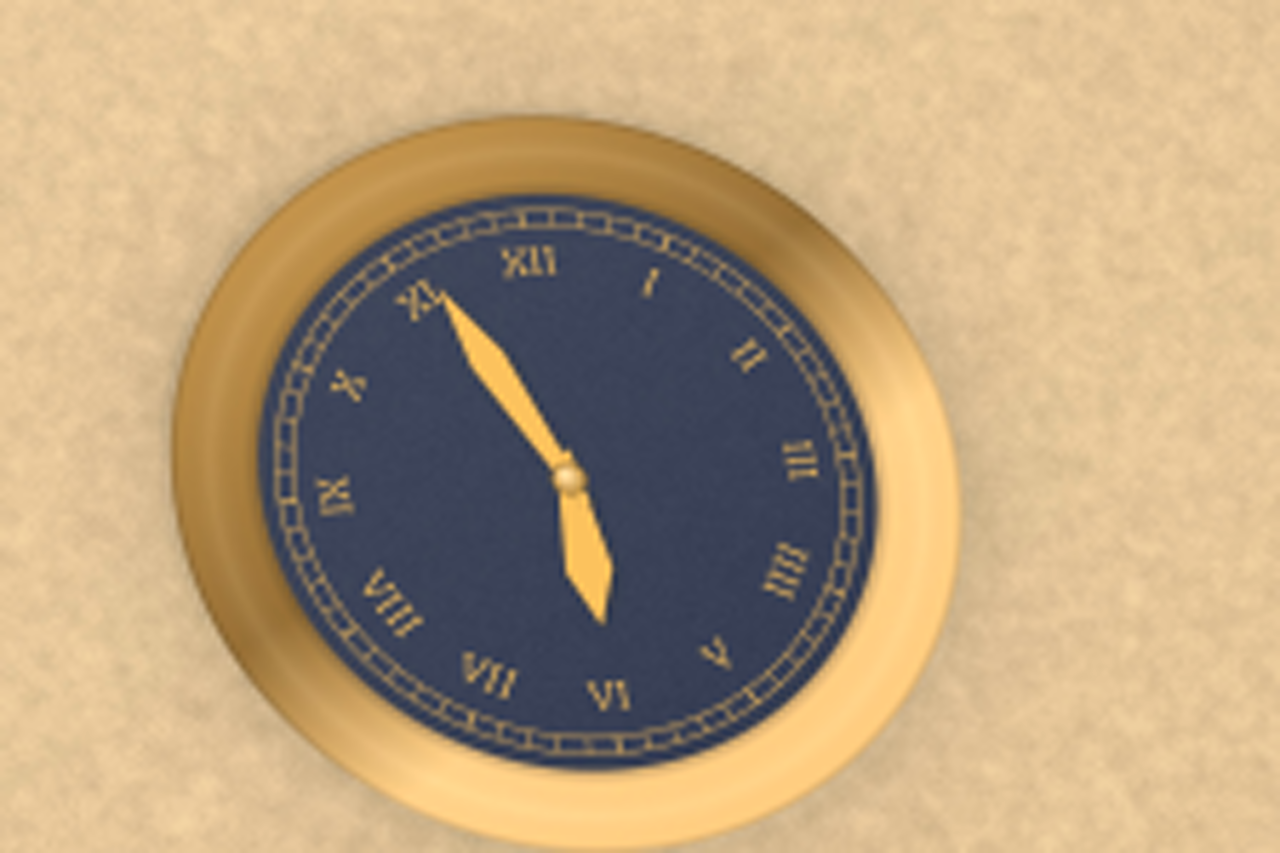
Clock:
{"hour": 5, "minute": 56}
